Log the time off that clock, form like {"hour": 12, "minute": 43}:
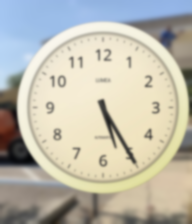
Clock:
{"hour": 5, "minute": 25}
